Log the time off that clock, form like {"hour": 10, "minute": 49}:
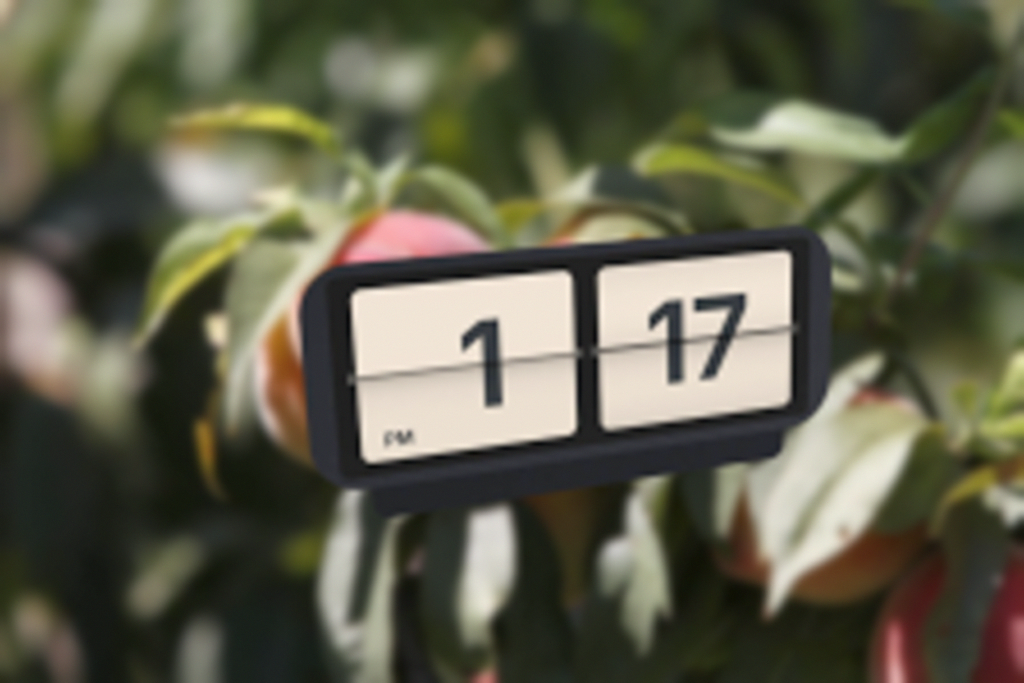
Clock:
{"hour": 1, "minute": 17}
